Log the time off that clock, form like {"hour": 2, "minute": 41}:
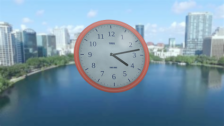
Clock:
{"hour": 4, "minute": 13}
